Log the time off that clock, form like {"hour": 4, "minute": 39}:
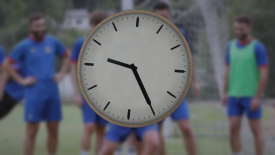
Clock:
{"hour": 9, "minute": 25}
